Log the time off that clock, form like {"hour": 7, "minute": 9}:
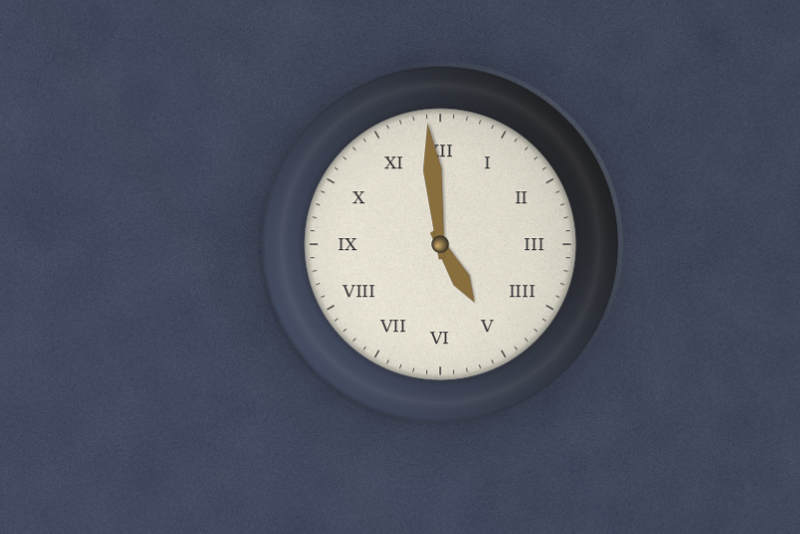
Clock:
{"hour": 4, "minute": 59}
